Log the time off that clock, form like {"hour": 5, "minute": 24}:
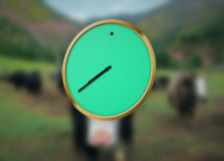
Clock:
{"hour": 7, "minute": 38}
